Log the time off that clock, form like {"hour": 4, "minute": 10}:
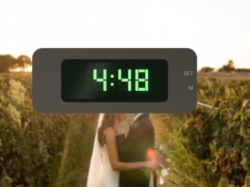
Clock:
{"hour": 4, "minute": 48}
